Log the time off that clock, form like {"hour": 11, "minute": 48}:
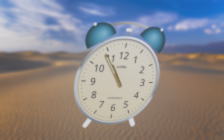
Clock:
{"hour": 10, "minute": 54}
